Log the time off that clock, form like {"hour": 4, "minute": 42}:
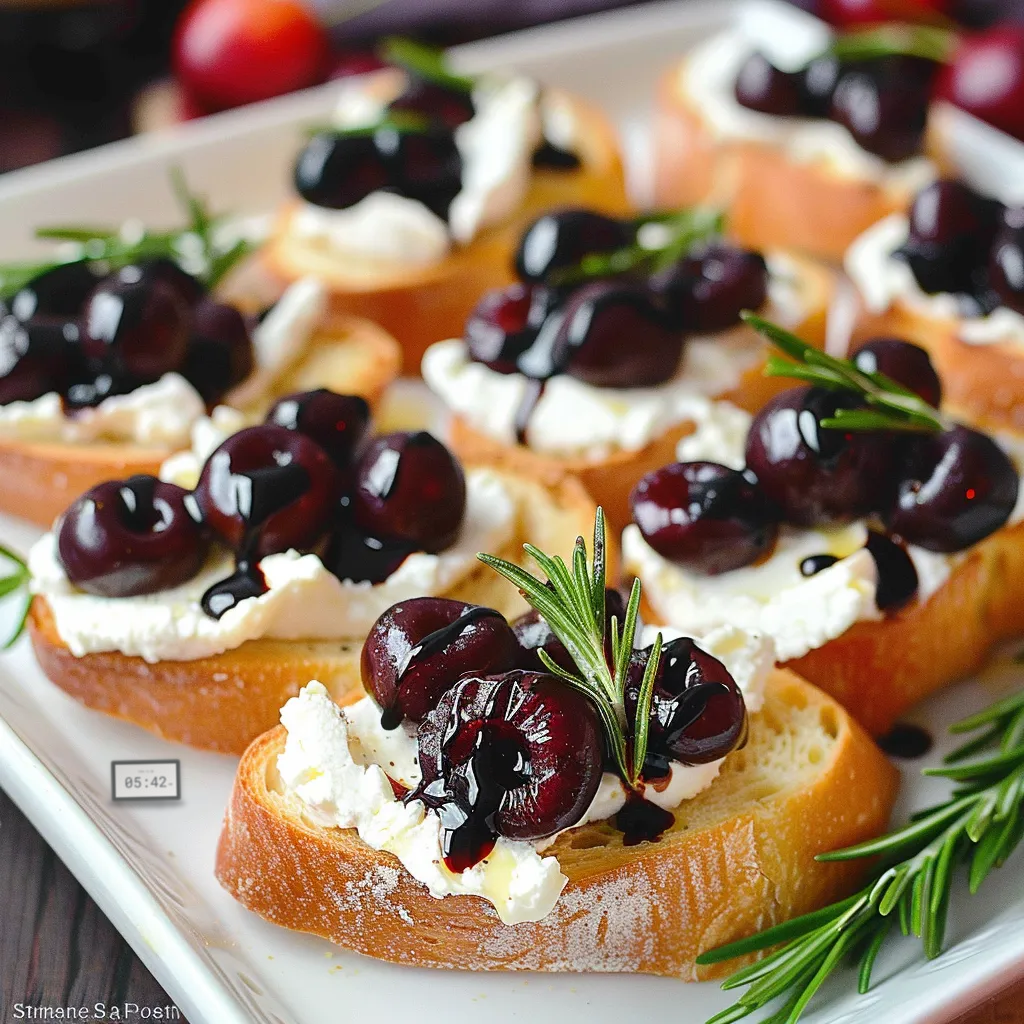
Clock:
{"hour": 5, "minute": 42}
